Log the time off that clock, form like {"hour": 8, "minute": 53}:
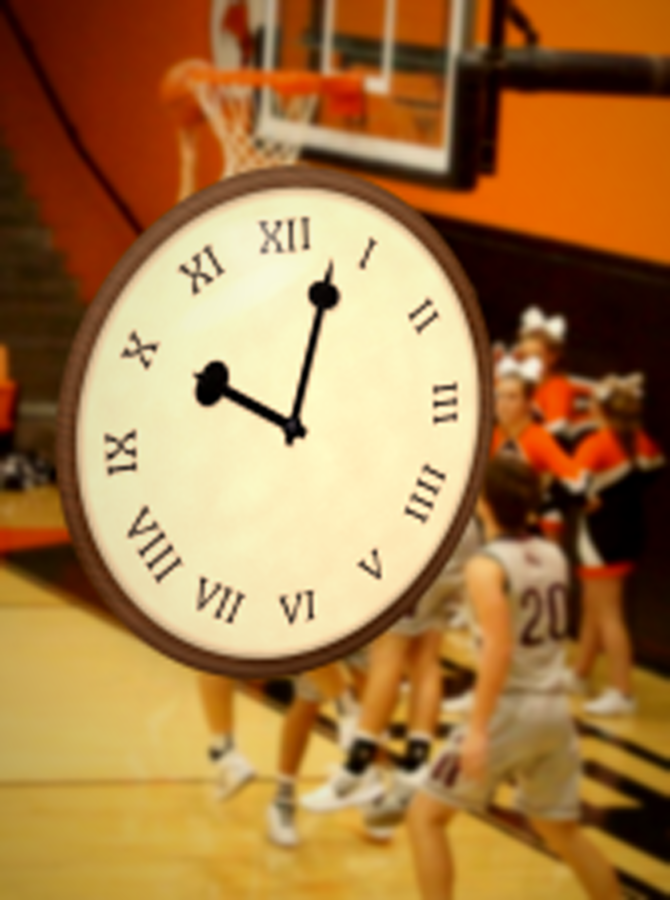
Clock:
{"hour": 10, "minute": 3}
